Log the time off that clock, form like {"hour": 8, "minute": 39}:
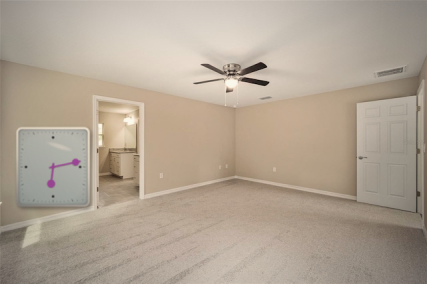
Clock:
{"hour": 6, "minute": 13}
